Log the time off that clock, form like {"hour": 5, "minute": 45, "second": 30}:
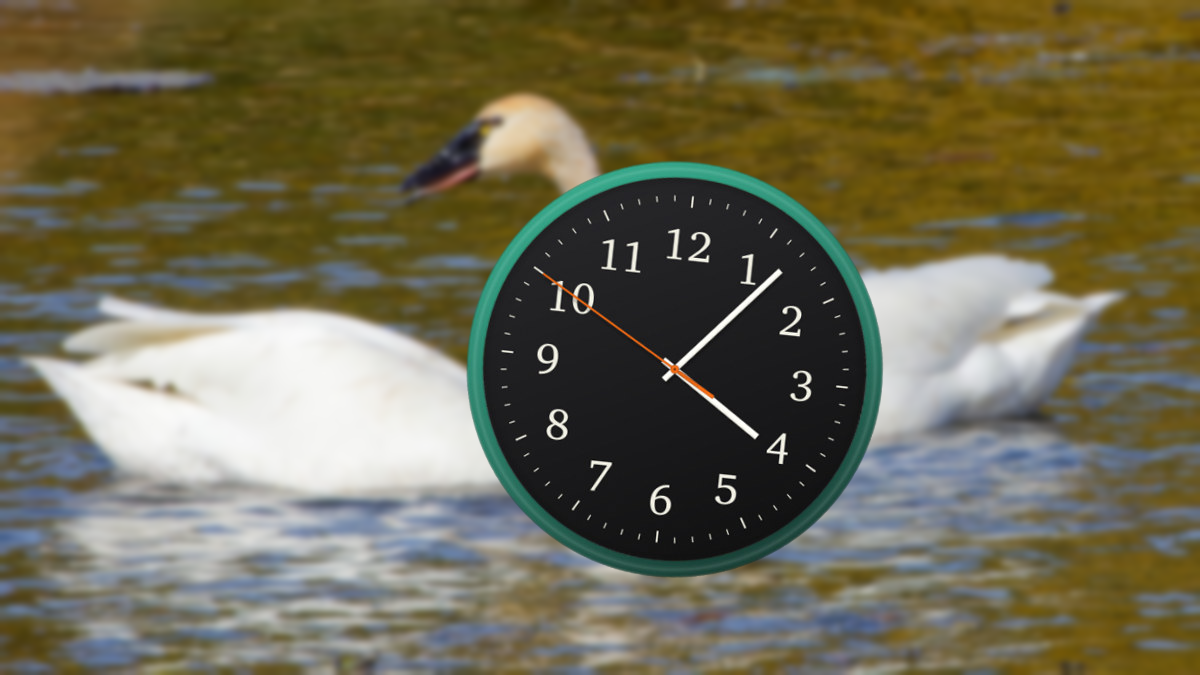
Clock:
{"hour": 4, "minute": 6, "second": 50}
